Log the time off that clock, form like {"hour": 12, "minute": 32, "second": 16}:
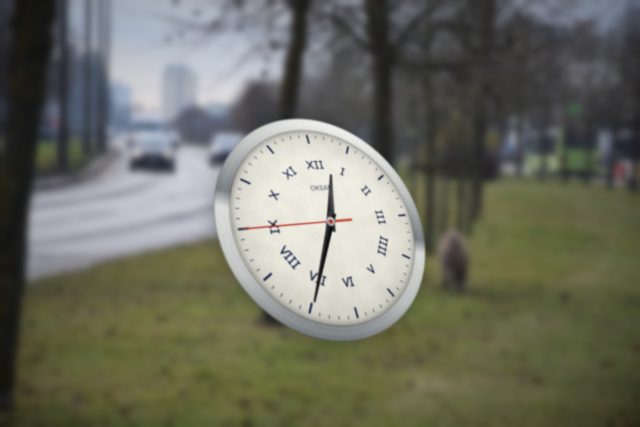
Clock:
{"hour": 12, "minute": 34, "second": 45}
